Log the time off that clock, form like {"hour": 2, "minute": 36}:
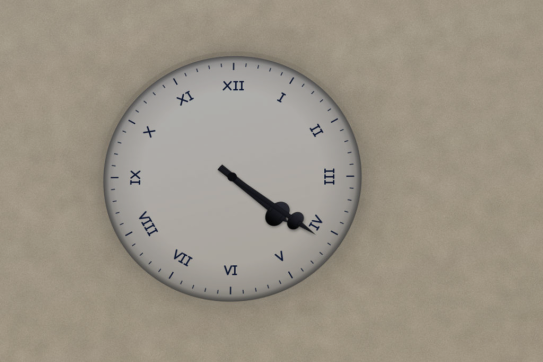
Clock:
{"hour": 4, "minute": 21}
